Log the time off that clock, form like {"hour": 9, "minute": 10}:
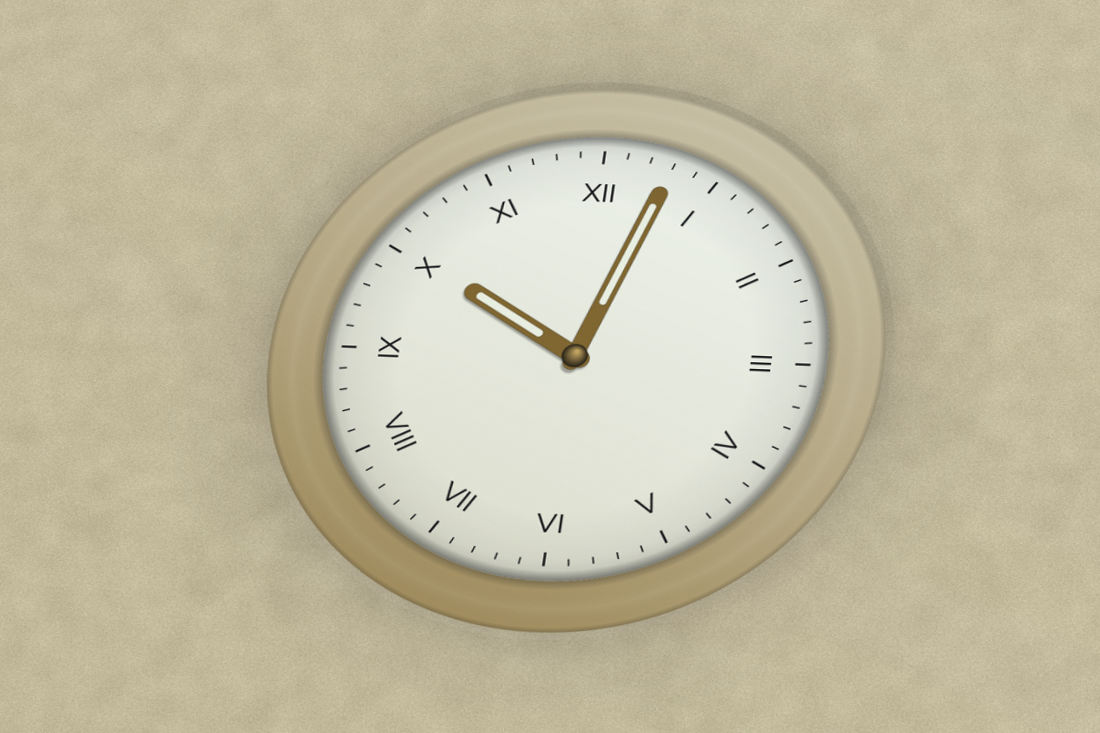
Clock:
{"hour": 10, "minute": 3}
